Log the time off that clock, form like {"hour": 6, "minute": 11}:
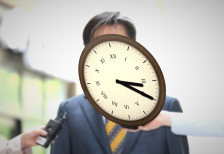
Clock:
{"hour": 3, "minute": 20}
